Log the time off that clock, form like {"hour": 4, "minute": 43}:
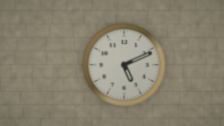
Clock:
{"hour": 5, "minute": 11}
